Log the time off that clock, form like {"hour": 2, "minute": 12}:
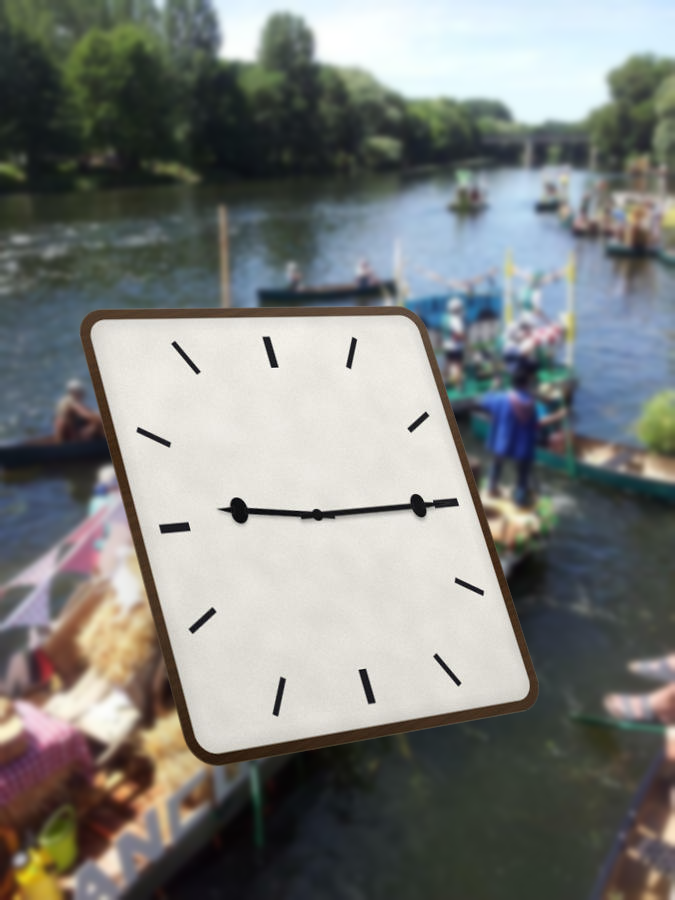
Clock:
{"hour": 9, "minute": 15}
